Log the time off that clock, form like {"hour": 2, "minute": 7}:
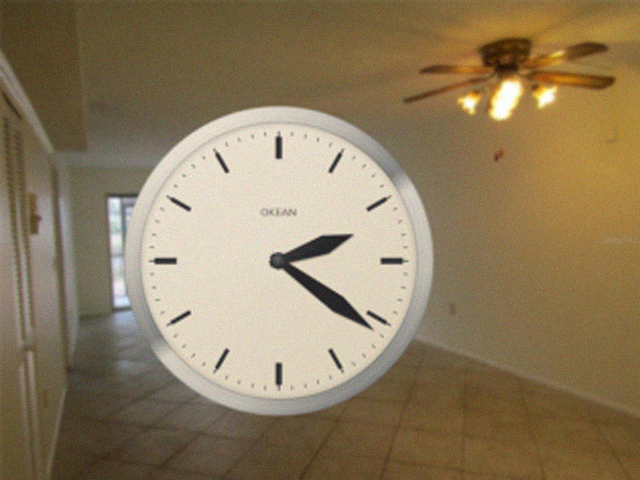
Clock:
{"hour": 2, "minute": 21}
